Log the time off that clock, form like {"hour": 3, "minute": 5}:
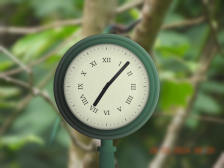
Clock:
{"hour": 7, "minute": 7}
